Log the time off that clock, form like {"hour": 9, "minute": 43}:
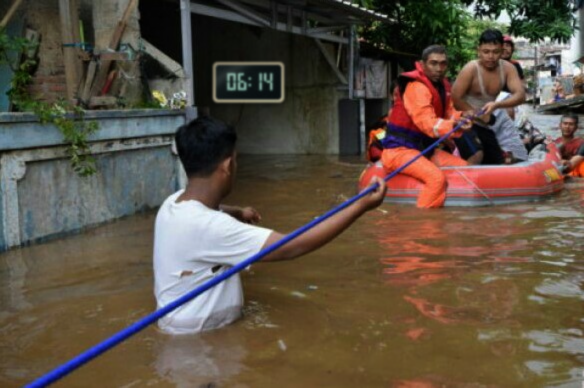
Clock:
{"hour": 6, "minute": 14}
